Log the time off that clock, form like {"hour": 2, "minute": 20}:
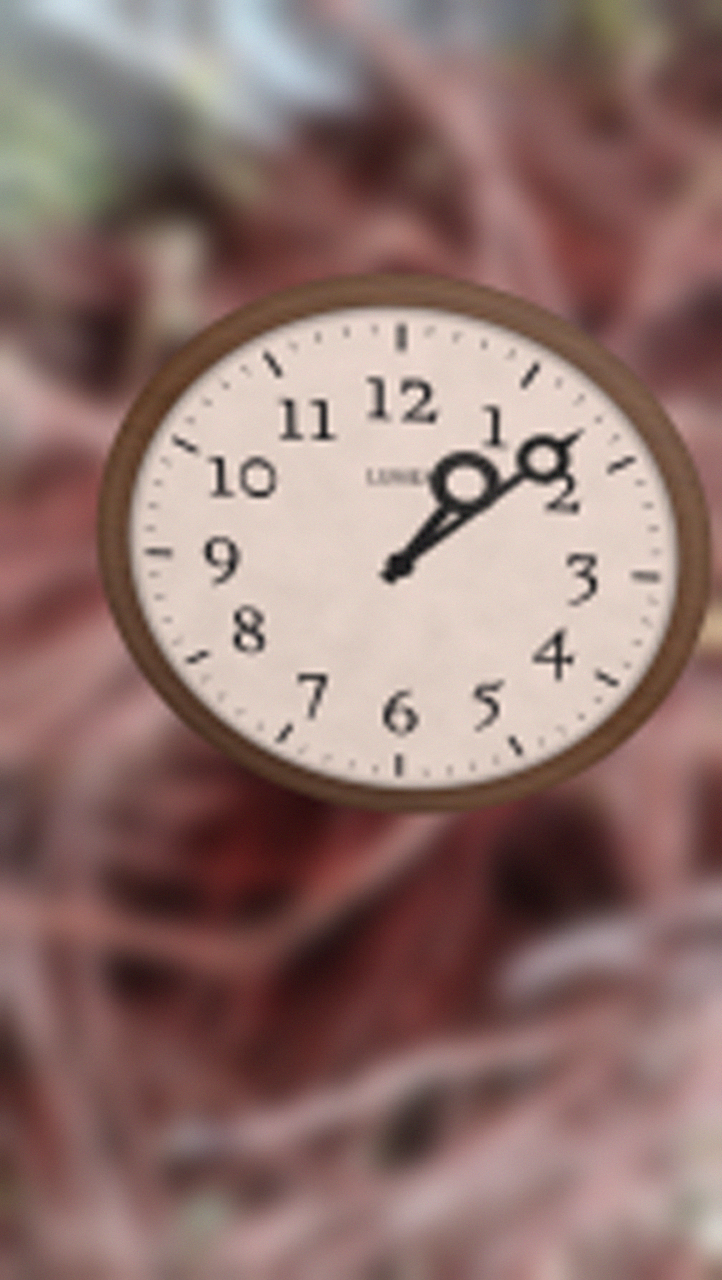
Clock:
{"hour": 1, "minute": 8}
